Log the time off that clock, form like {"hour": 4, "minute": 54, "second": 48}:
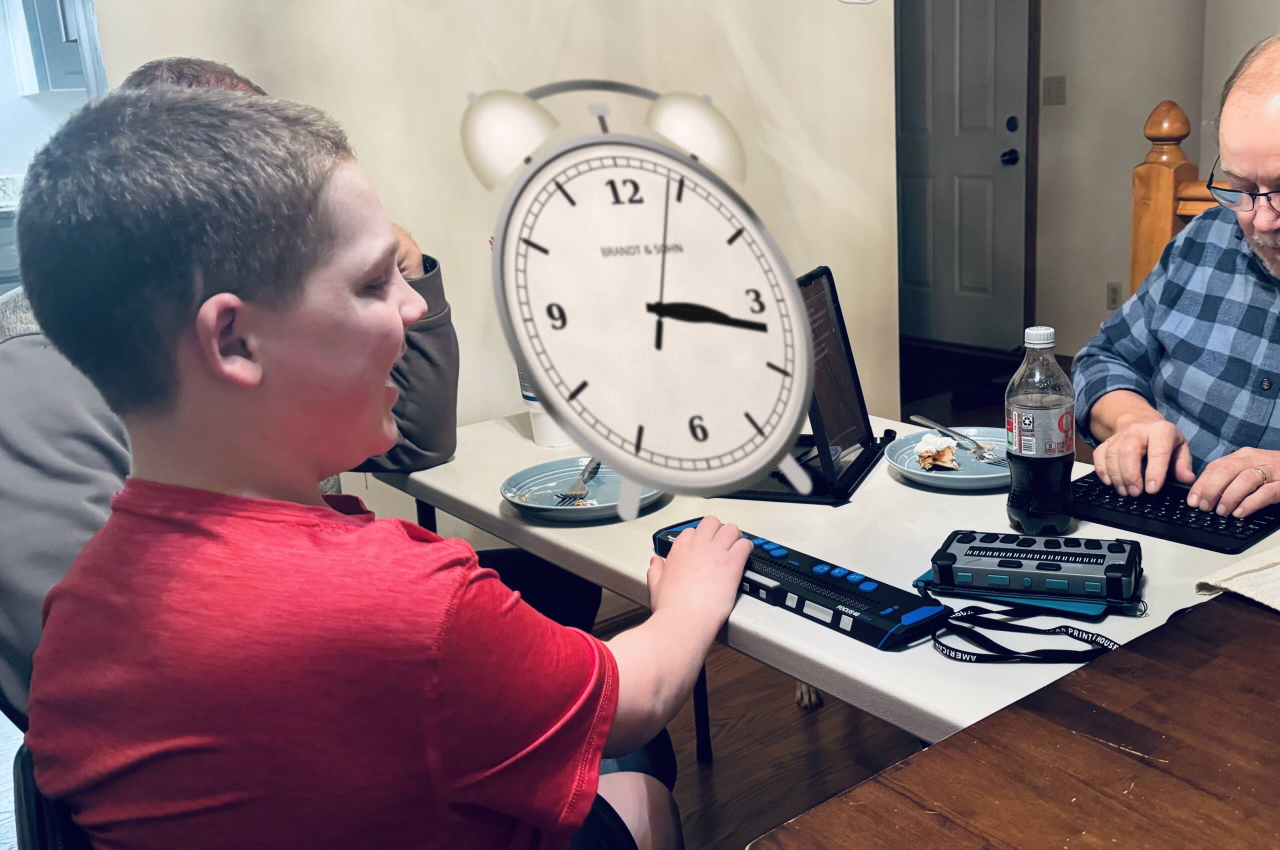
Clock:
{"hour": 3, "minute": 17, "second": 4}
